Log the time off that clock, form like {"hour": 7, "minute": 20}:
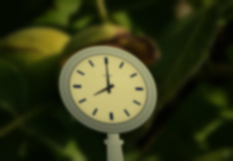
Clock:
{"hour": 8, "minute": 0}
